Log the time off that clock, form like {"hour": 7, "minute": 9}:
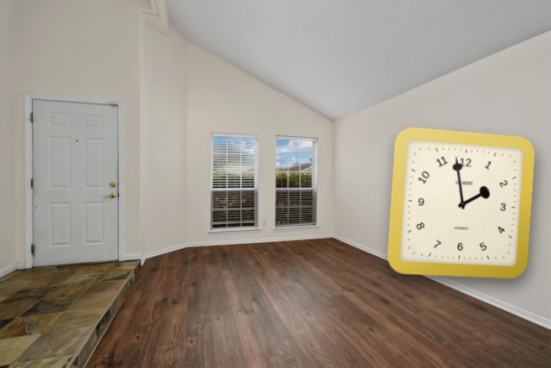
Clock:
{"hour": 1, "minute": 58}
